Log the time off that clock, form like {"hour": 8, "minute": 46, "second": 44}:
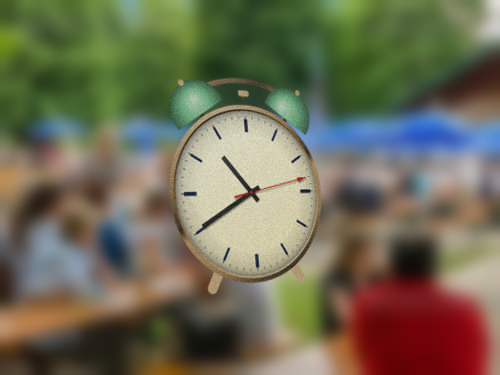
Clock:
{"hour": 10, "minute": 40, "second": 13}
